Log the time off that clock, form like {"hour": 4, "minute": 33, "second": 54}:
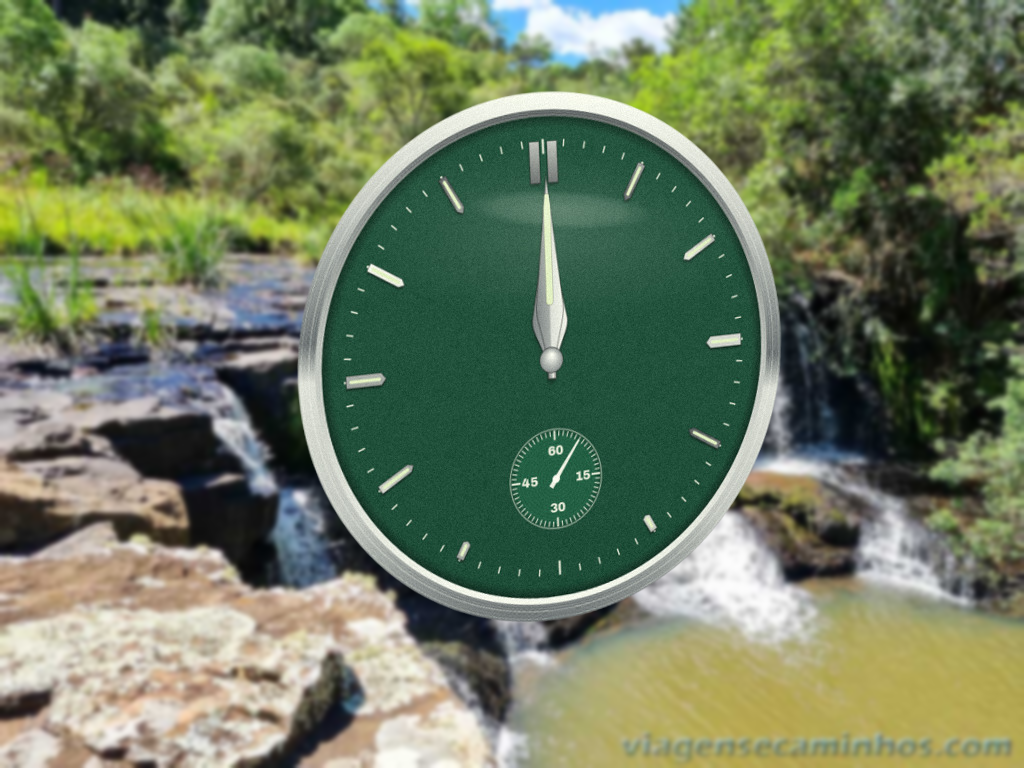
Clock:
{"hour": 12, "minute": 0, "second": 6}
